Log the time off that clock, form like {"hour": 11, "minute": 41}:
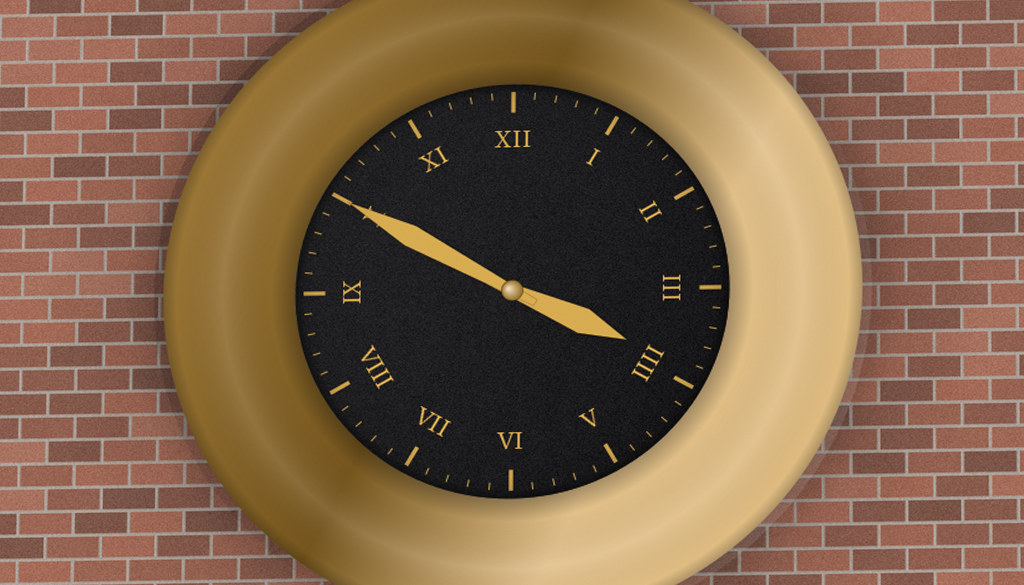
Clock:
{"hour": 3, "minute": 50}
